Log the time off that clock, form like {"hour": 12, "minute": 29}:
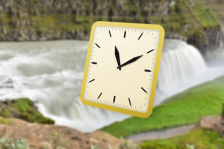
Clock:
{"hour": 11, "minute": 10}
